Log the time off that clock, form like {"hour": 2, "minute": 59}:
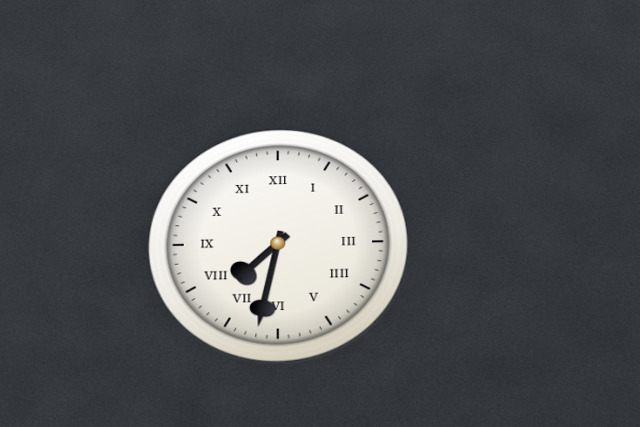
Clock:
{"hour": 7, "minute": 32}
